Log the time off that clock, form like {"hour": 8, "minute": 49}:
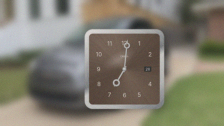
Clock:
{"hour": 7, "minute": 1}
